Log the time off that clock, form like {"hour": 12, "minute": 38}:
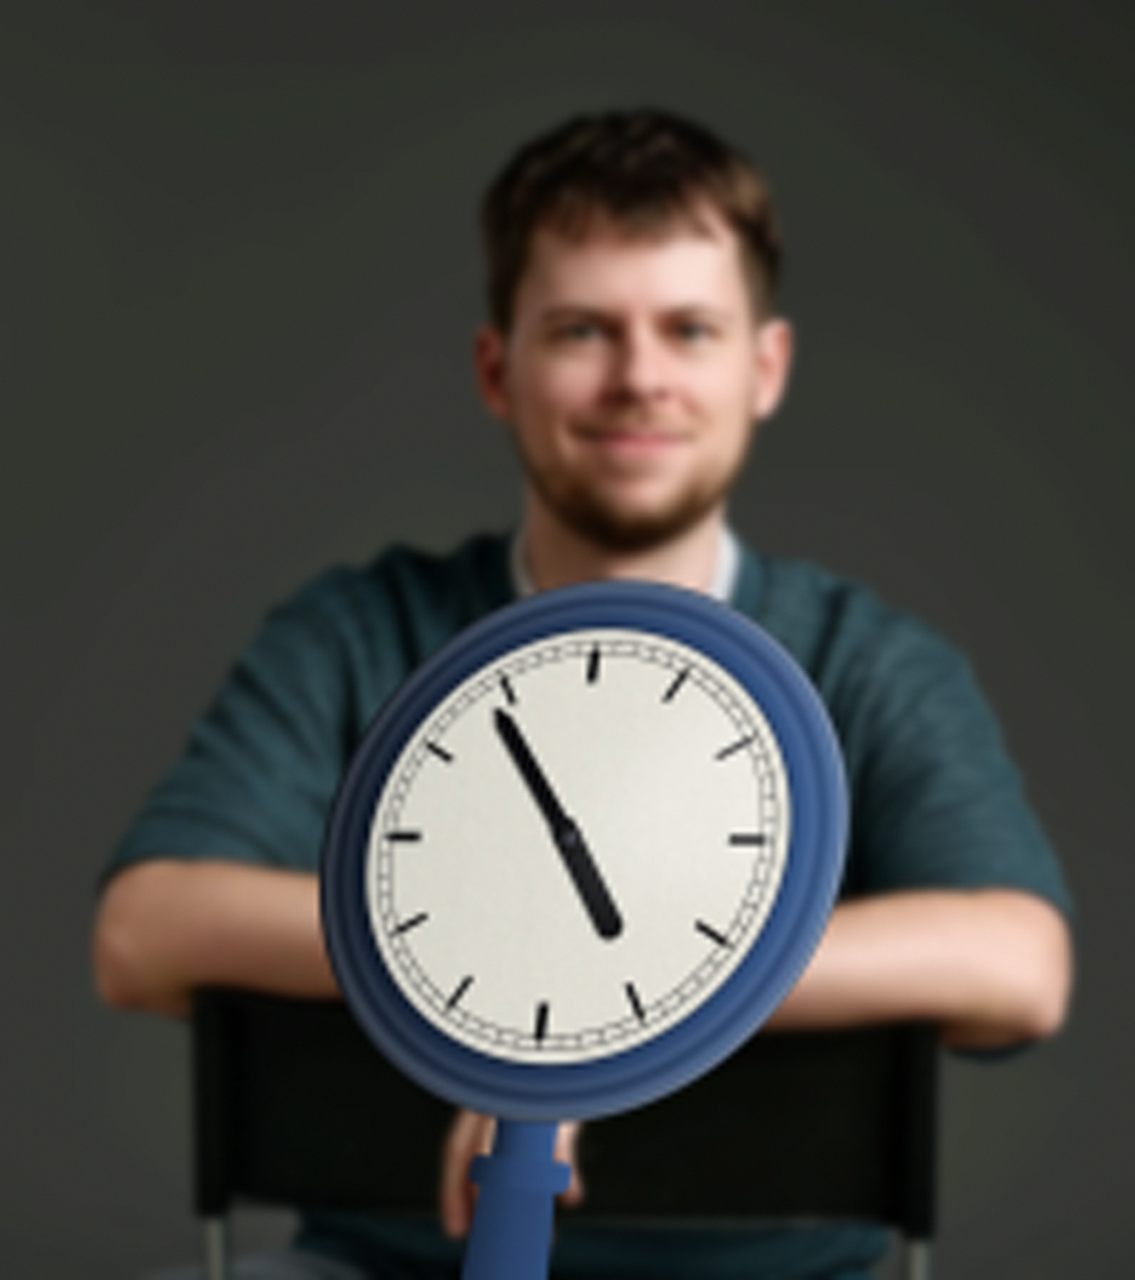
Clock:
{"hour": 4, "minute": 54}
